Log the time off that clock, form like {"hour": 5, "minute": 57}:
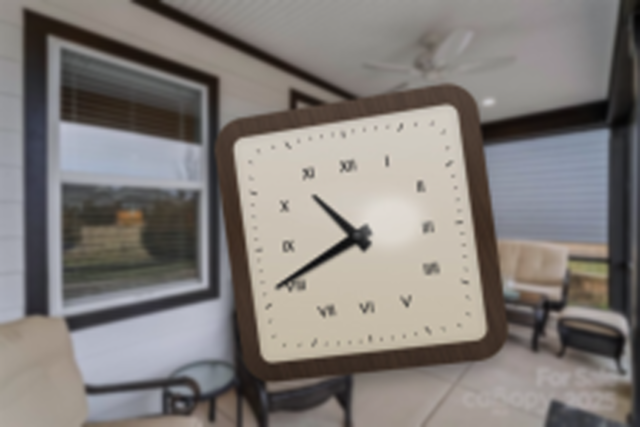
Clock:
{"hour": 10, "minute": 41}
